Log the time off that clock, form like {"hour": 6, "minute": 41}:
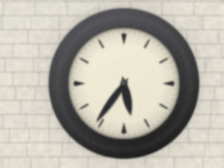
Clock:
{"hour": 5, "minute": 36}
